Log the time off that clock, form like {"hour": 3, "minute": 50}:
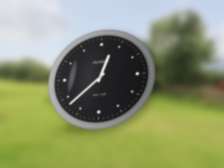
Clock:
{"hour": 12, "minute": 38}
